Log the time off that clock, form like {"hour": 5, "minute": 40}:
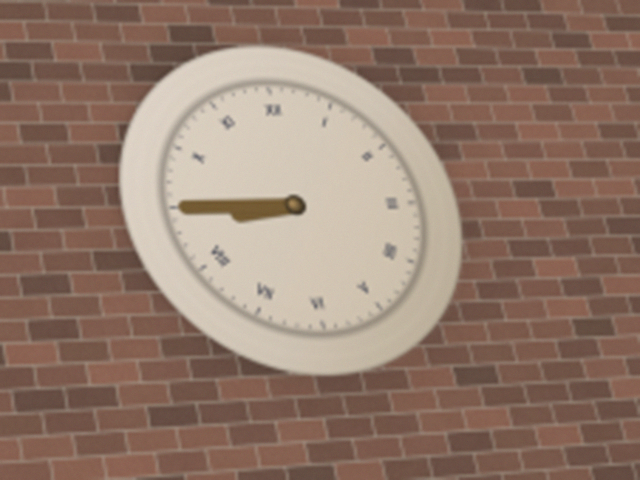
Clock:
{"hour": 8, "minute": 45}
